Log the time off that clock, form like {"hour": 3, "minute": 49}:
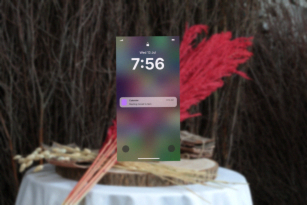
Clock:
{"hour": 7, "minute": 56}
